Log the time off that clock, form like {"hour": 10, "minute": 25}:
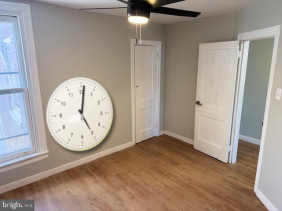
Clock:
{"hour": 5, "minute": 1}
